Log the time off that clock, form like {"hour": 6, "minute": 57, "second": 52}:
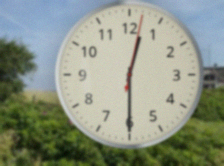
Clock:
{"hour": 12, "minute": 30, "second": 2}
